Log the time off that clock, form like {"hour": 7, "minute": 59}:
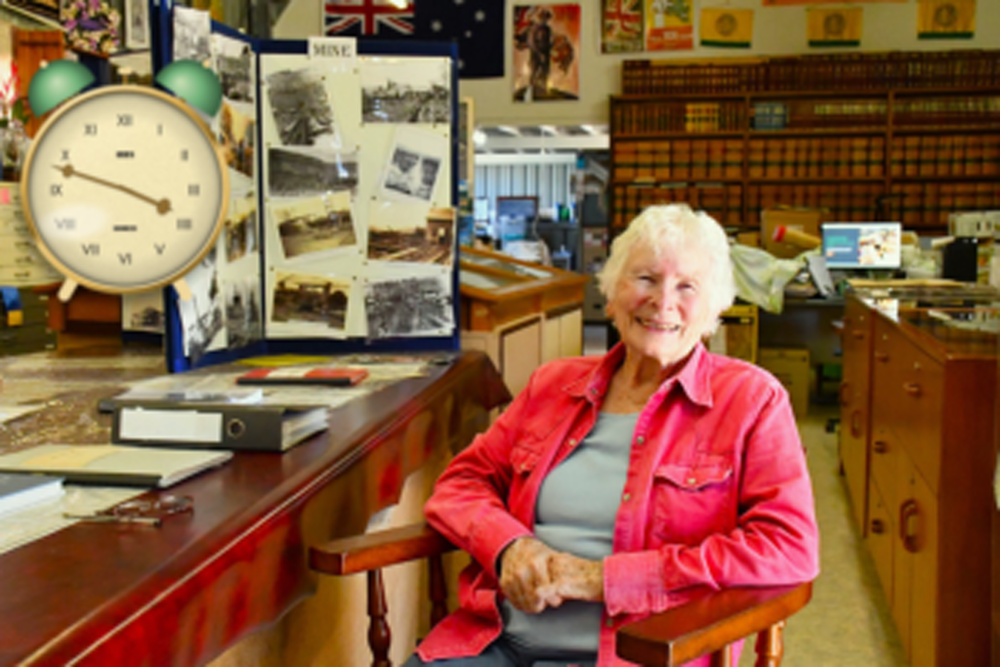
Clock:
{"hour": 3, "minute": 48}
